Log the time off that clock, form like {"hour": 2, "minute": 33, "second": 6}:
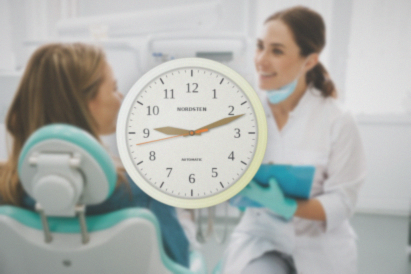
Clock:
{"hour": 9, "minute": 11, "second": 43}
